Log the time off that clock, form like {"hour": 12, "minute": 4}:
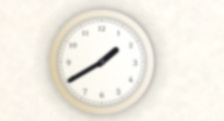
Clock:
{"hour": 1, "minute": 40}
